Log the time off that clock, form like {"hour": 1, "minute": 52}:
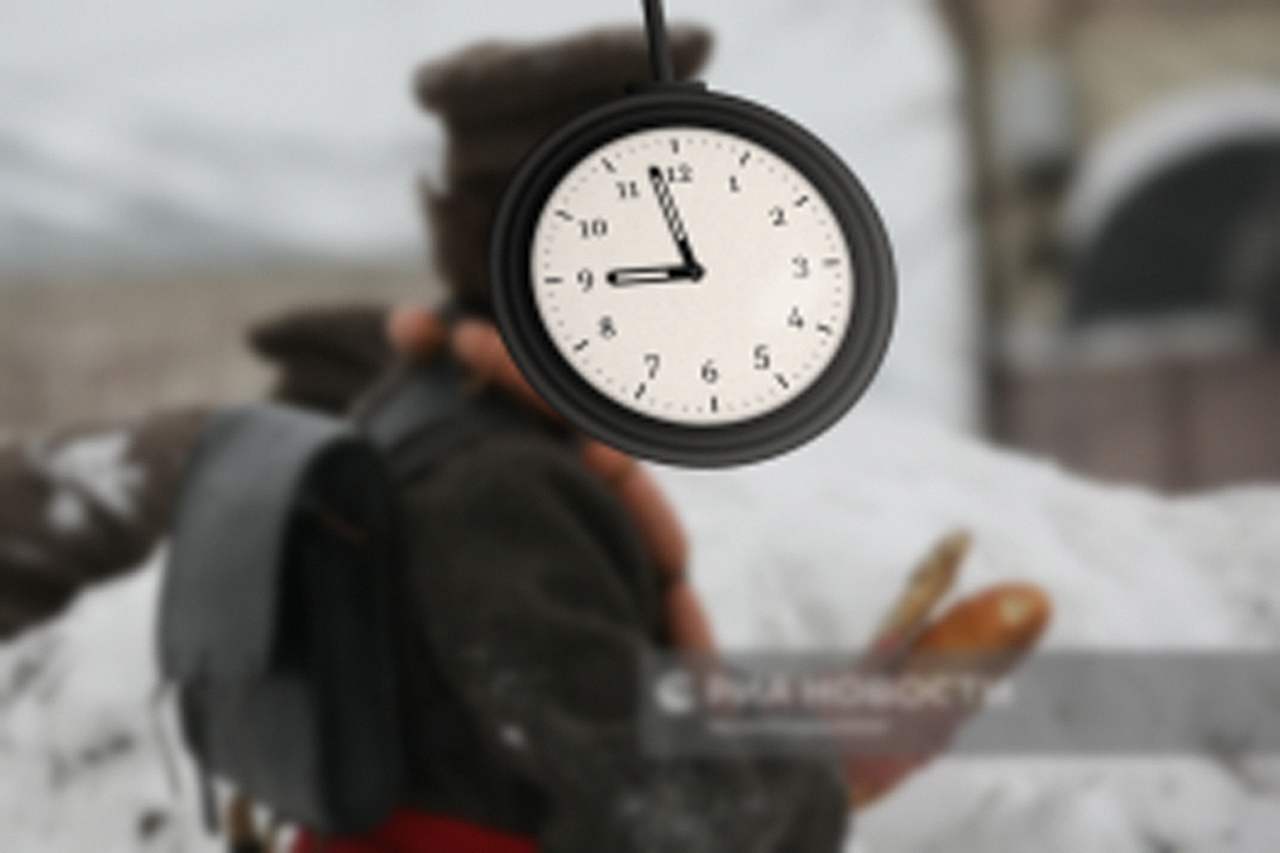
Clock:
{"hour": 8, "minute": 58}
